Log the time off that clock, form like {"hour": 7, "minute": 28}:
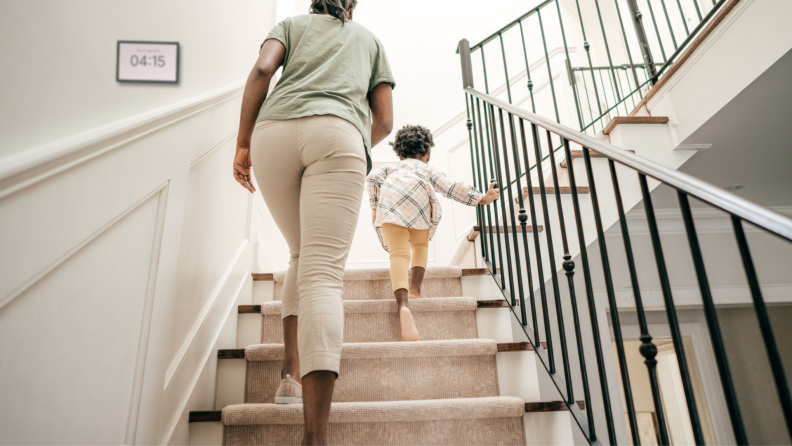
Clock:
{"hour": 4, "minute": 15}
